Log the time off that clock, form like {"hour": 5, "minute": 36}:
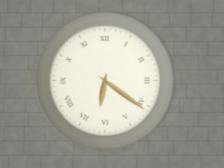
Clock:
{"hour": 6, "minute": 21}
